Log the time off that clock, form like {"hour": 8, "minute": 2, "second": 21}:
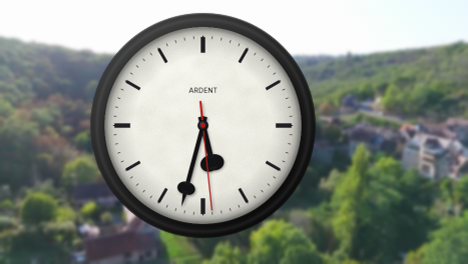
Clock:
{"hour": 5, "minute": 32, "second": 29}
